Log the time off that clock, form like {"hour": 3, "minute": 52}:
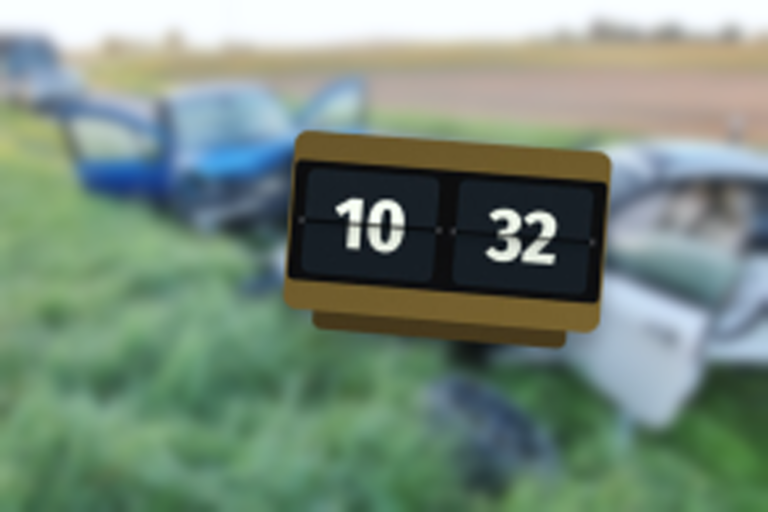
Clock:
{"hour": 10, "minute": 32}
